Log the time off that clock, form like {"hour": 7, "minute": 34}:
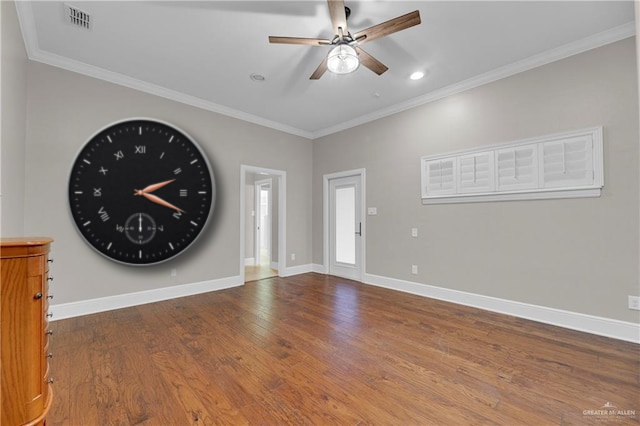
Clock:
{"hour": 2, "minute": 19}
